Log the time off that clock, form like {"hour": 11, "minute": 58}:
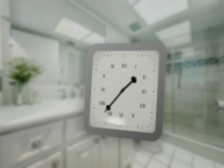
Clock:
{"hour": 1, "minute": 37}
